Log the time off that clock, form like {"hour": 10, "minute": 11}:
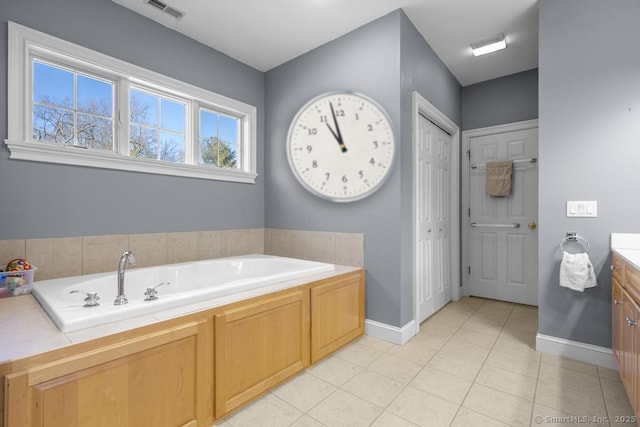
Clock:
{"hour": 10, "minute": 58}
